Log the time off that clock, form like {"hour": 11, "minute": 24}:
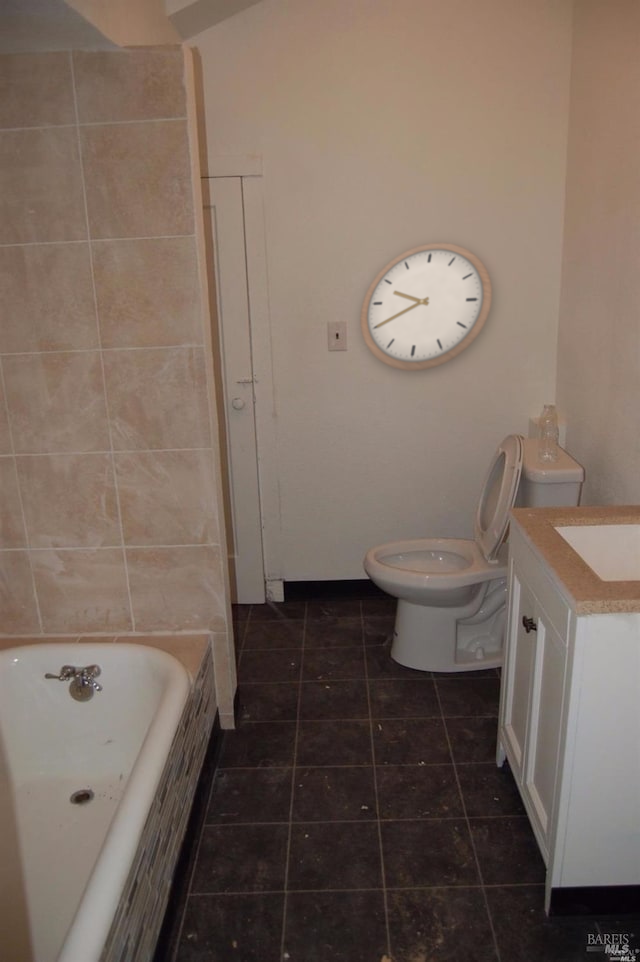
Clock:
{"hour": 9, "minute": 40}
